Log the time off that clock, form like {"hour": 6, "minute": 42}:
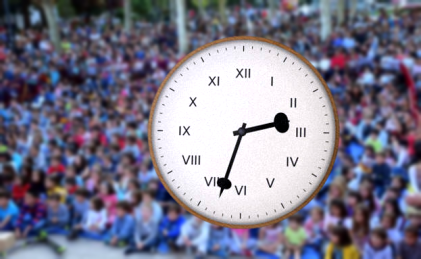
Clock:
{"hour": 2, "minute": 33}
